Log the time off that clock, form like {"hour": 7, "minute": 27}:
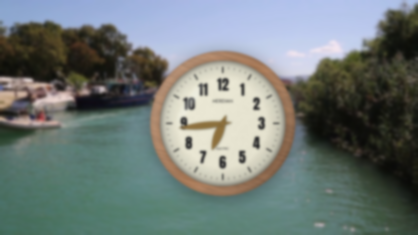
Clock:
{"hour": 6, "minute": 44}
